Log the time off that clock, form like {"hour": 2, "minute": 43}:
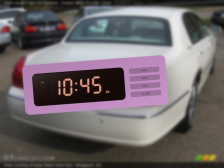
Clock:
{"hour": 10, "minute": 45}
